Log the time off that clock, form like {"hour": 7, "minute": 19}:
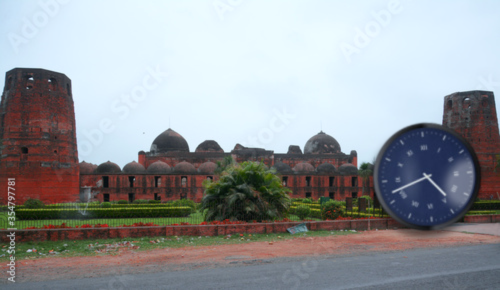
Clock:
{"hour": 4, "minute": 42}
